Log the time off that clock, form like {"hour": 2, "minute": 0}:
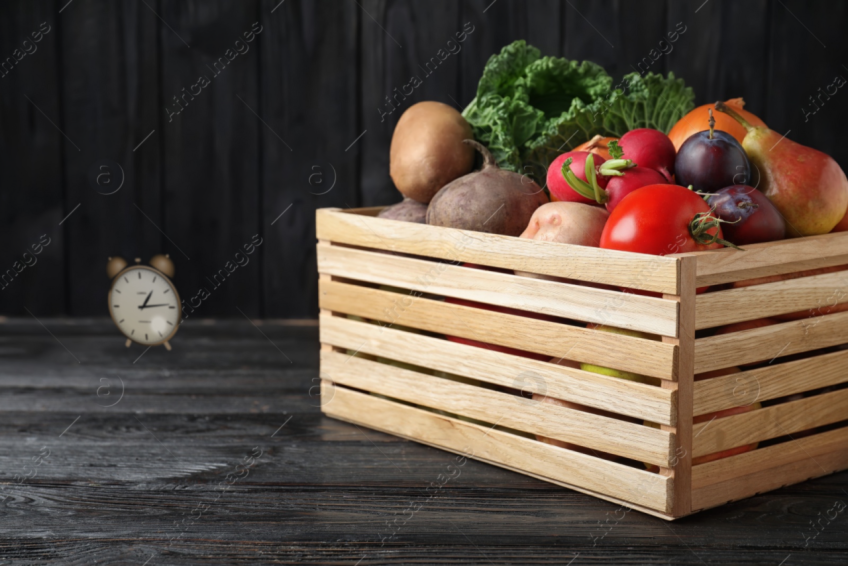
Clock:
{"hour": 1, "minute": 14}
